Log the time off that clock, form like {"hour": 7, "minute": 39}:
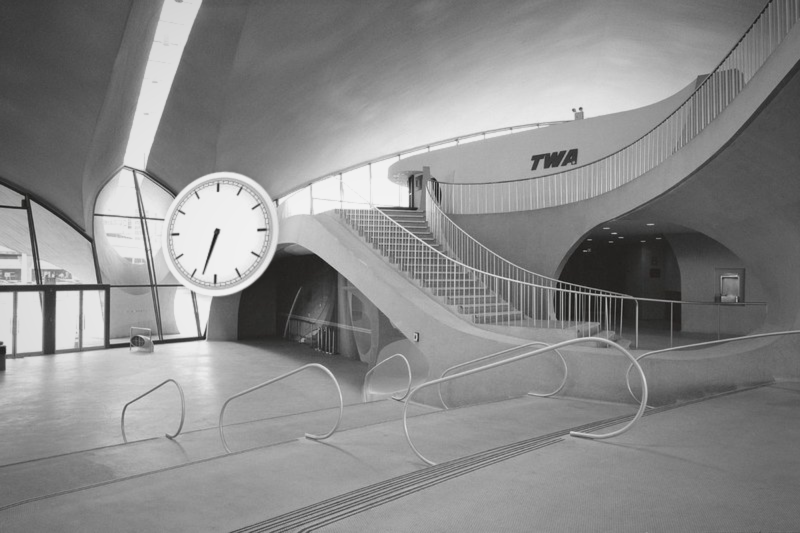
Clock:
{"hour": 6, "minute": 33}
